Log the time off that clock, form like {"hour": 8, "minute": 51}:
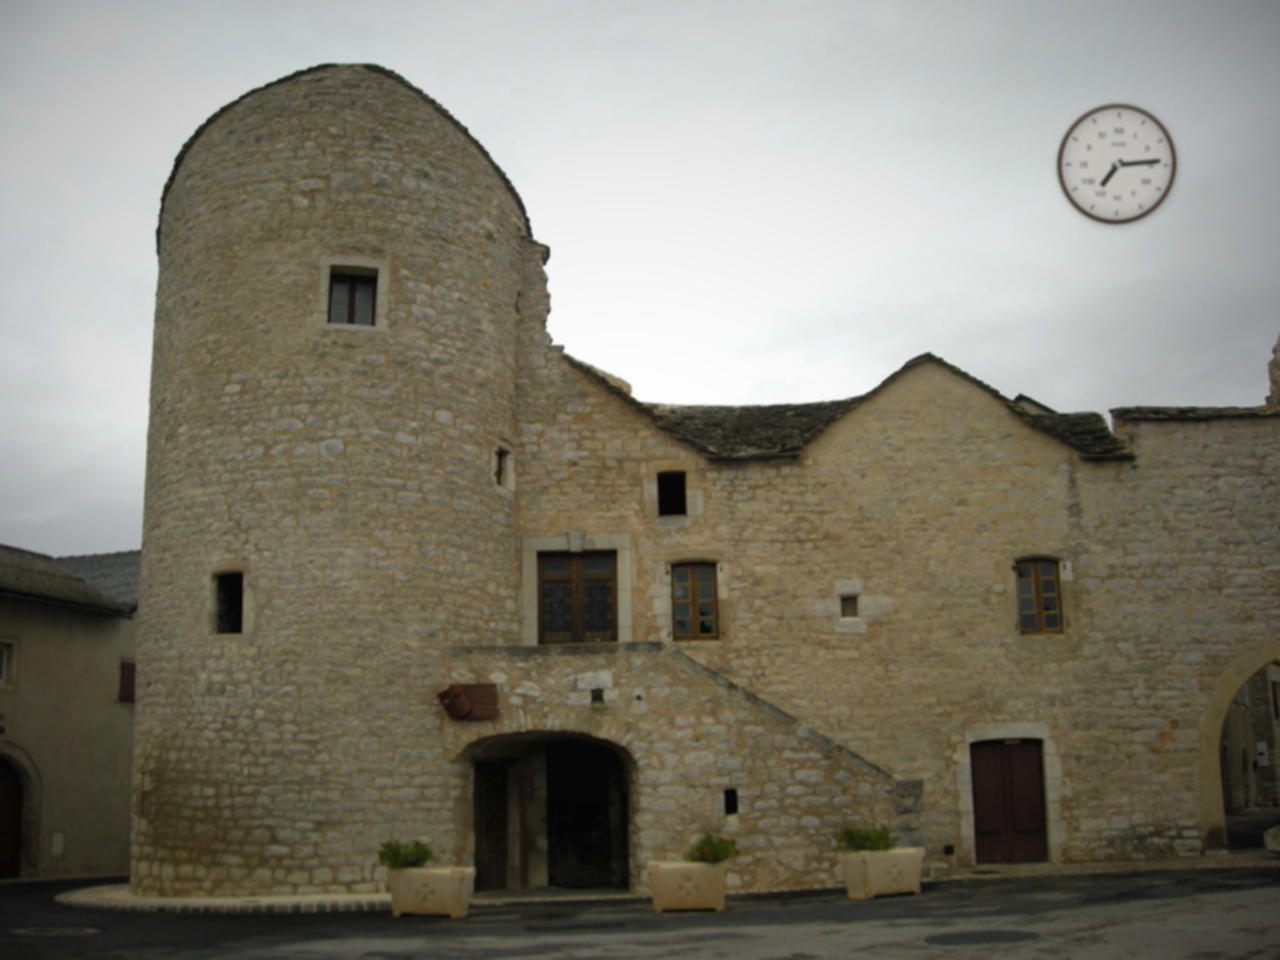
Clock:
{"hour": 7, "minute": 14}
